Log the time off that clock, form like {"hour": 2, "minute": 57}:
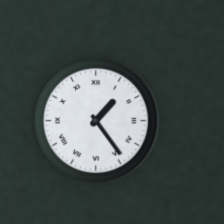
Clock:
{"hour": 1, "minute": 24}
